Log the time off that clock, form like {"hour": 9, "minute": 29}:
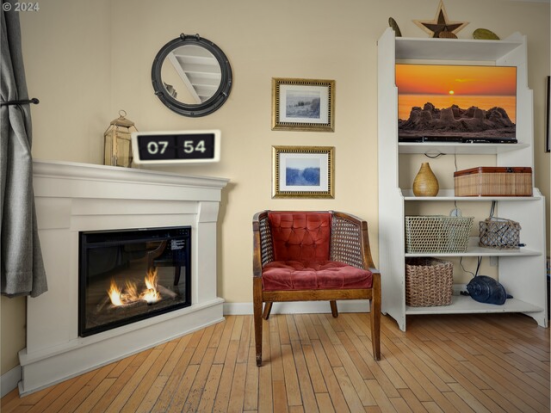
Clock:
{"hour": 7, "minute": 54}
